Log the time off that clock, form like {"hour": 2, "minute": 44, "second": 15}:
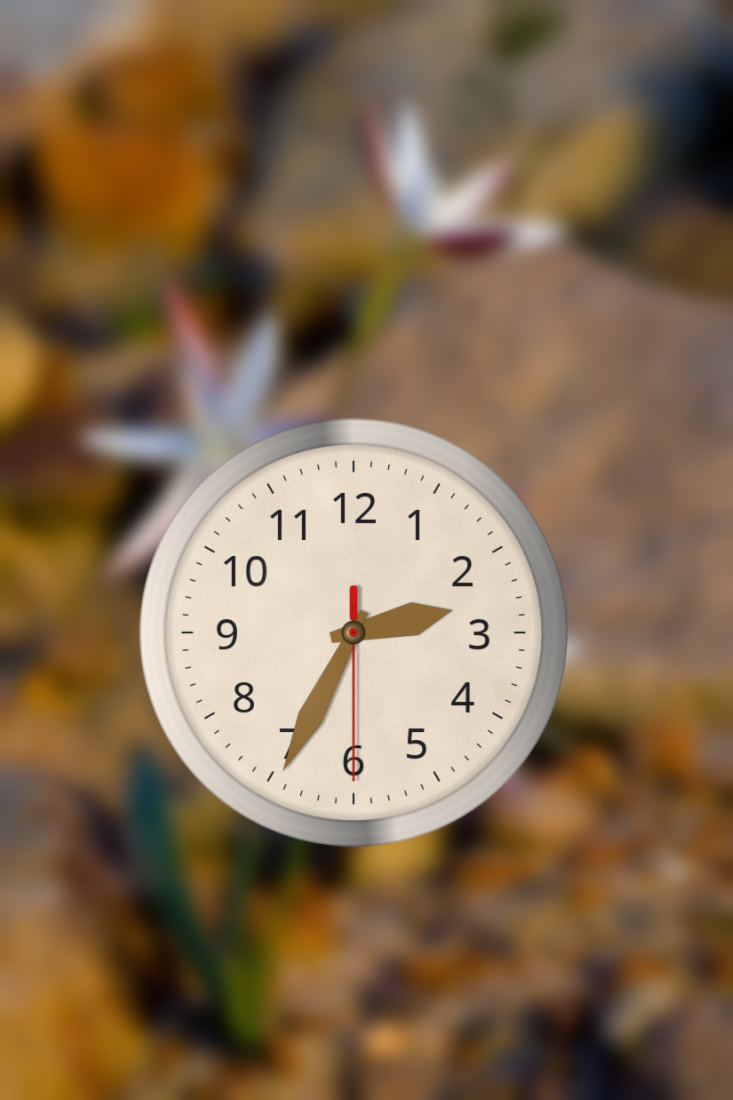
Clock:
{"hour": 2, "minute": 34, "second": 30}
